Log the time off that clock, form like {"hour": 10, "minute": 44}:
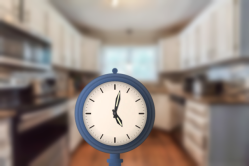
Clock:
{"hour": 5, "minute": 2}
